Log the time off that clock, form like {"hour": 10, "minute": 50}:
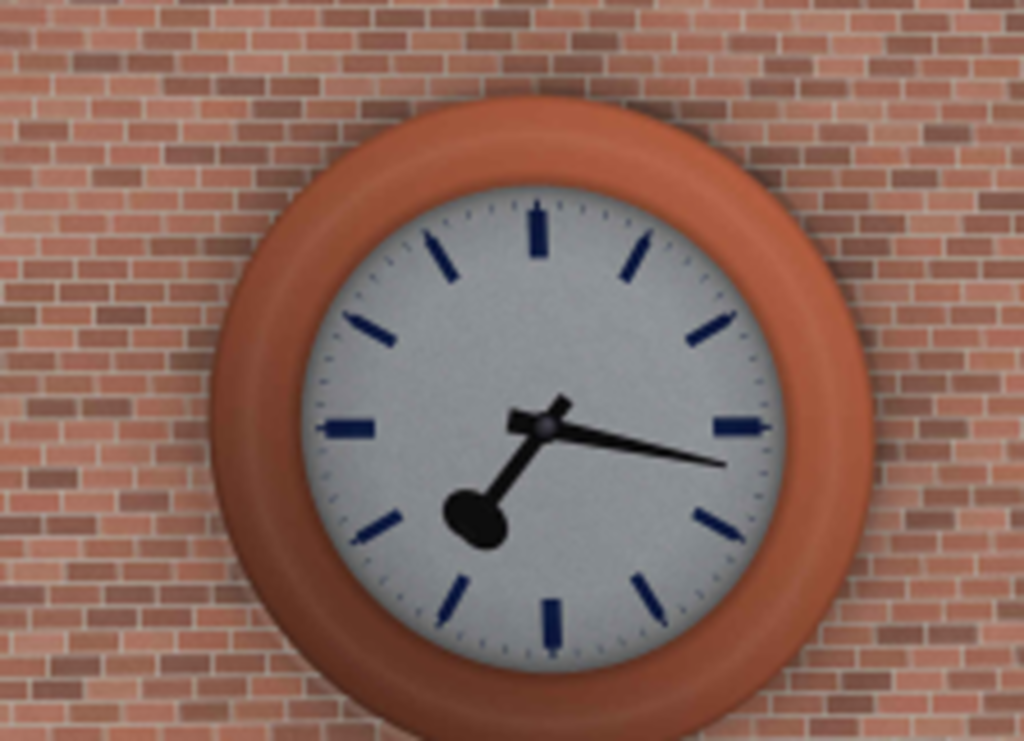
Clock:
{"hour": 7, "minute": 17}
